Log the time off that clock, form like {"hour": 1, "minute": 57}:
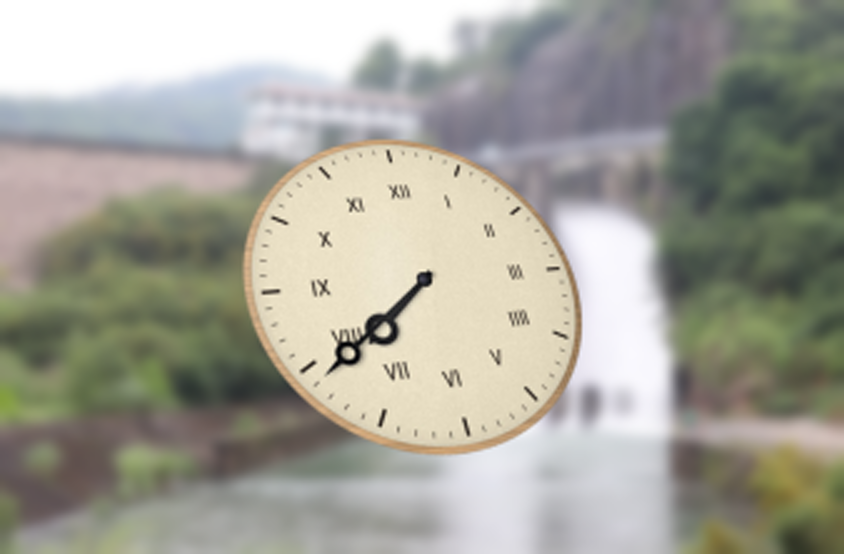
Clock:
{"hour": 7, "minute": 39}
